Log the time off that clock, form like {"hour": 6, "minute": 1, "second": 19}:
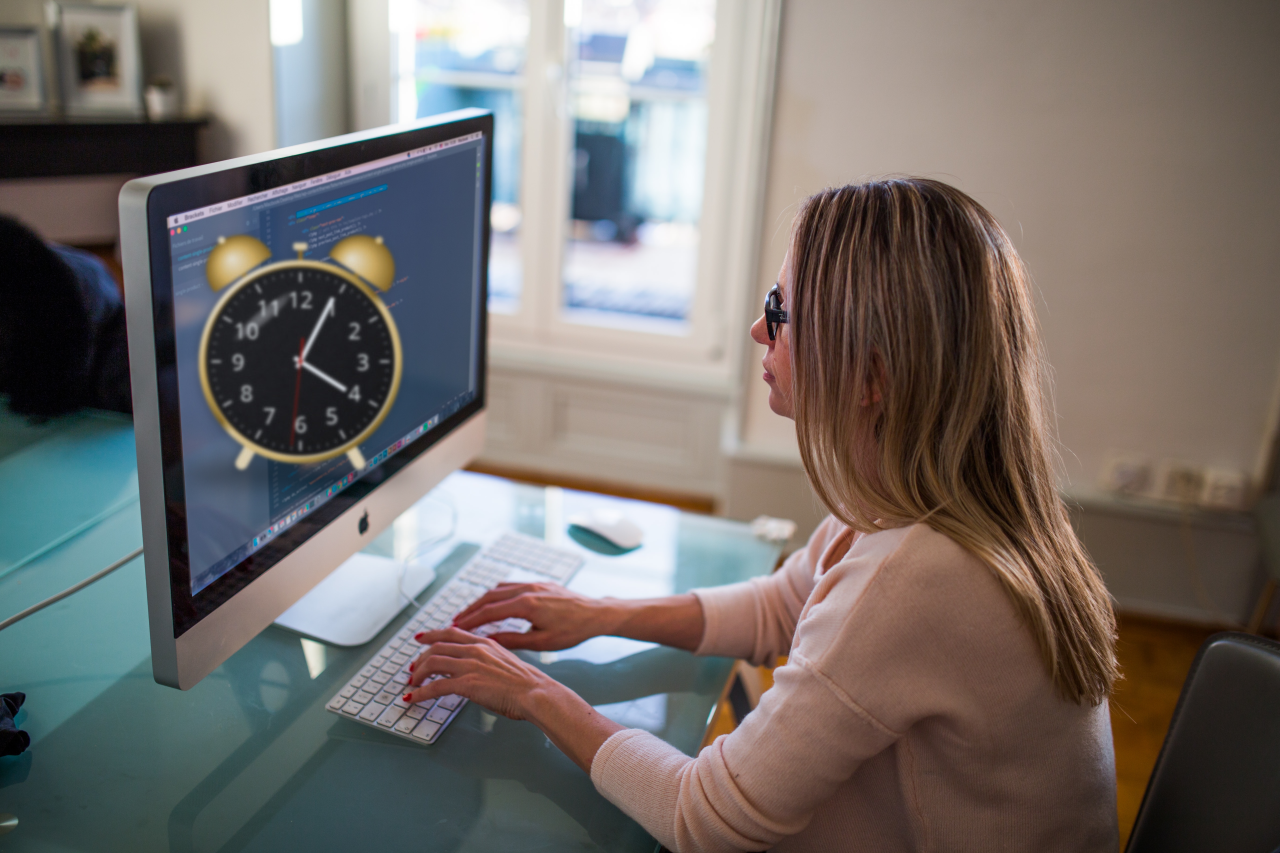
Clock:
{"hour": 4, "minute": 4, "second": 31}
